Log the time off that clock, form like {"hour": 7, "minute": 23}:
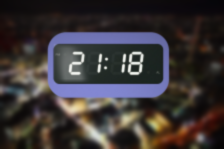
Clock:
{"hour": 21, "minute": 18}
